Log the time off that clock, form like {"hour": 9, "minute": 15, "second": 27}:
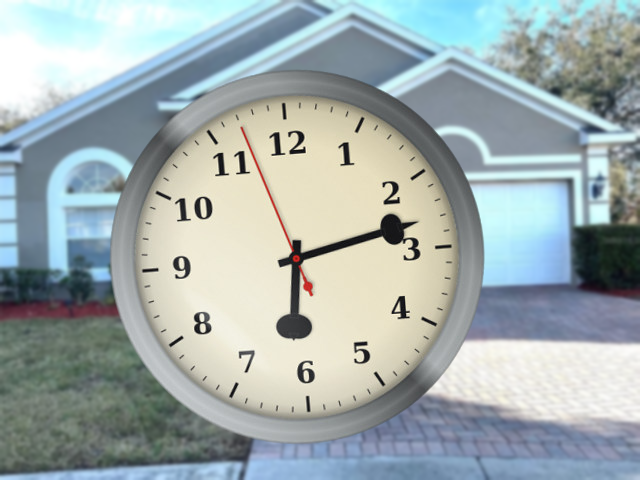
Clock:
{"hour": 6, "minute": 12, "second": 57}
